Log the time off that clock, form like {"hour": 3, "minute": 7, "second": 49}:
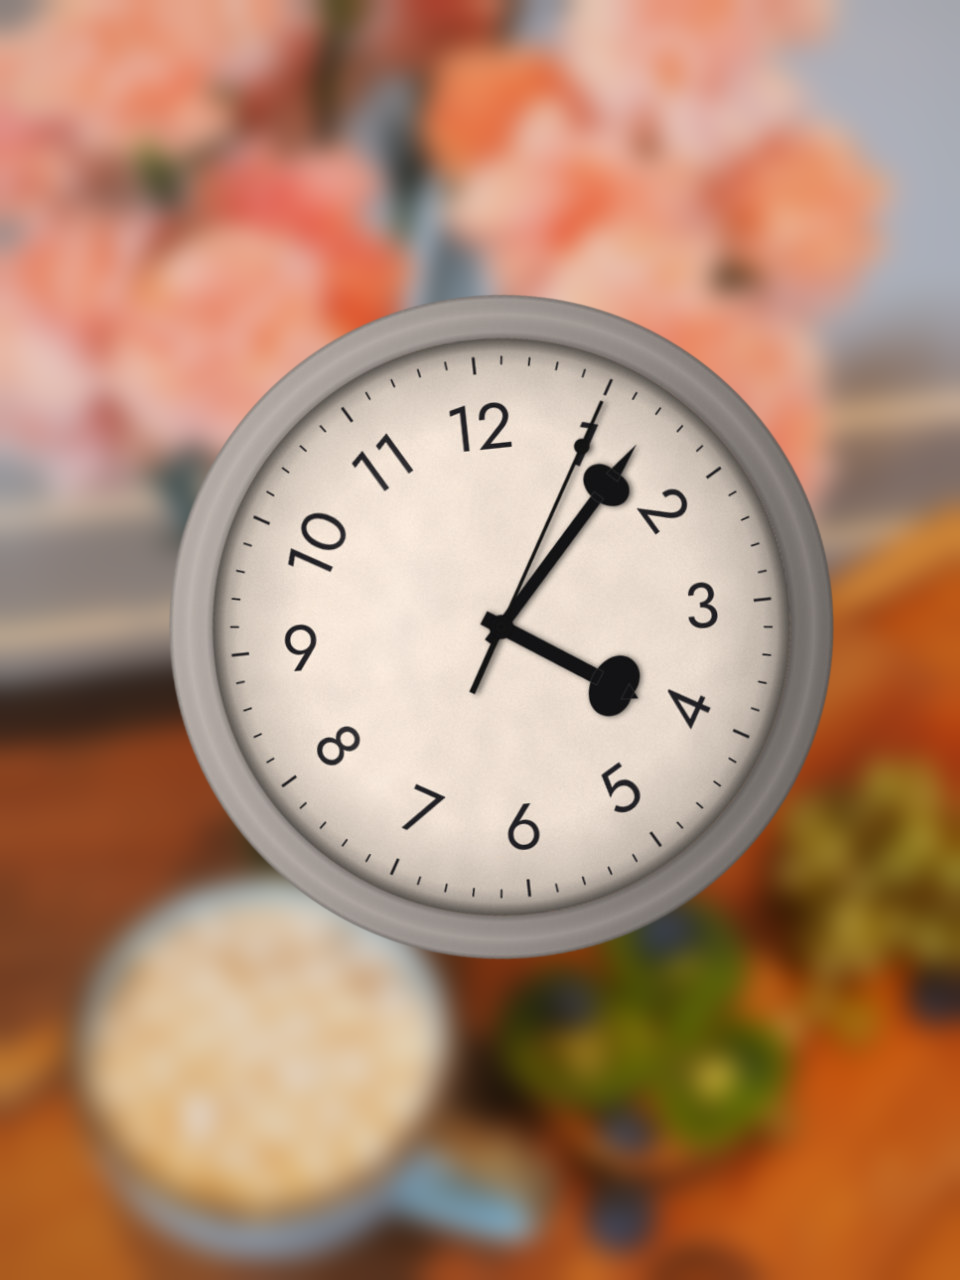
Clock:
{"hour": 4, "minute": 7, "second": 5}
